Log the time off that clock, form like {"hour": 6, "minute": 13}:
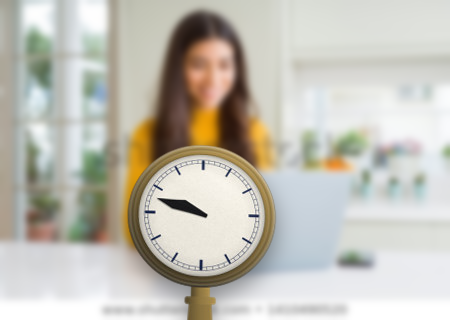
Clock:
{"hour": 9, "minute": 48}
